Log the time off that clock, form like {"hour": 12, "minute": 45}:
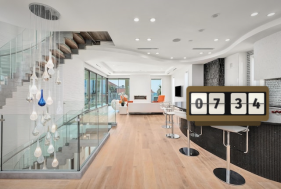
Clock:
{"hour": 7, "minute": 34}
